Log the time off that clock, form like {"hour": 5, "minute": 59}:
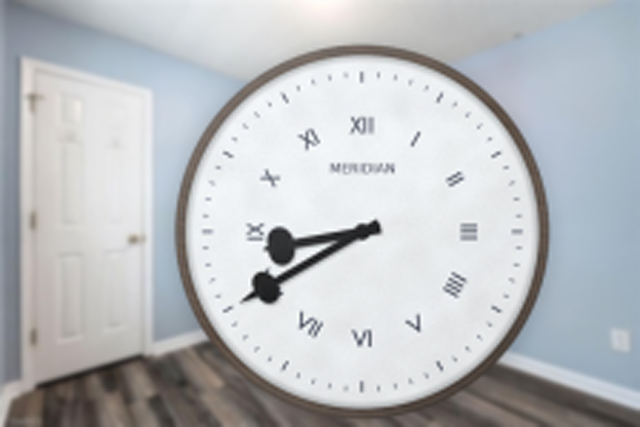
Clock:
{"hour": 8, "minute": 40}
